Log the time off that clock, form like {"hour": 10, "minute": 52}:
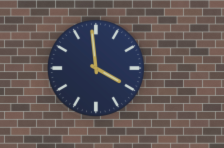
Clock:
{"hour": 3, "minute": 59}
